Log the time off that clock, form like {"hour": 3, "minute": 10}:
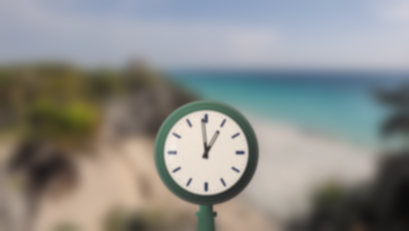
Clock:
{"hour": 12, "minute": 59}
